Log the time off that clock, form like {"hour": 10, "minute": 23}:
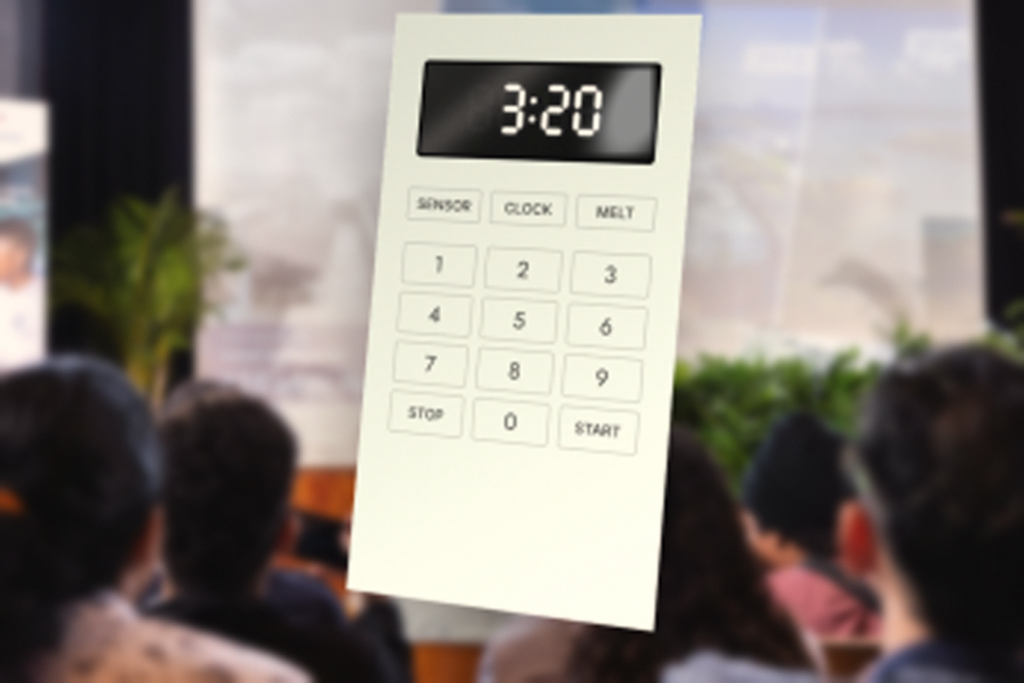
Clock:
{"hour": 3, "minute": 20}
